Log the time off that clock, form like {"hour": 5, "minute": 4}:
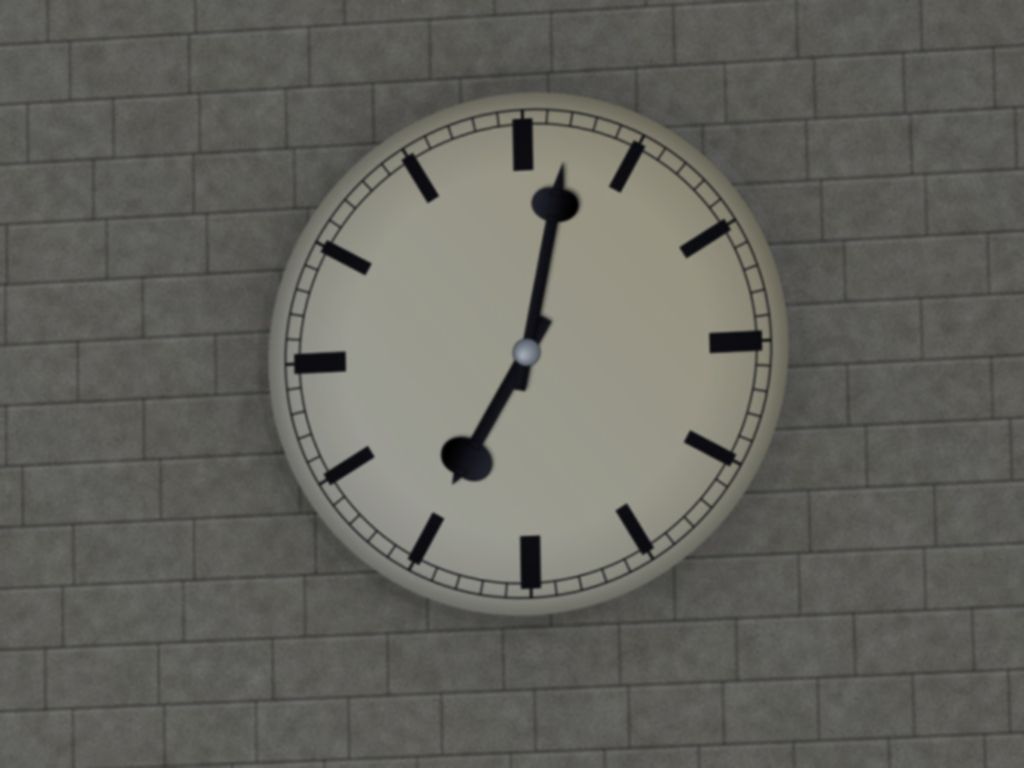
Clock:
{"hour": 7, "minute": 2}
